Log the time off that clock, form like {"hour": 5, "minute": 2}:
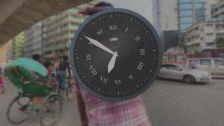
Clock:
{"hour": 6, "minute": 51}
